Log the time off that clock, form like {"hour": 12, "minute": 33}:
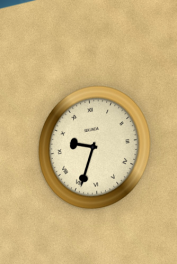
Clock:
{"hour": 9, "minute": 34}
